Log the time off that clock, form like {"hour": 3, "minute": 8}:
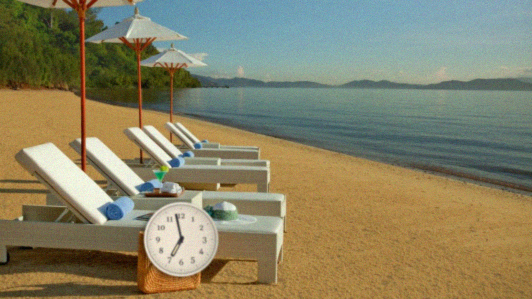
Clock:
{"hour": 6, "minute": 58}
